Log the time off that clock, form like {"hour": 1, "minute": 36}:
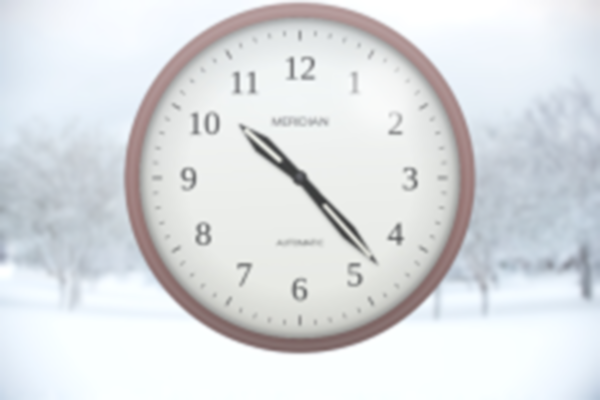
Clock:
{"hour": 10, "minute": 23}
